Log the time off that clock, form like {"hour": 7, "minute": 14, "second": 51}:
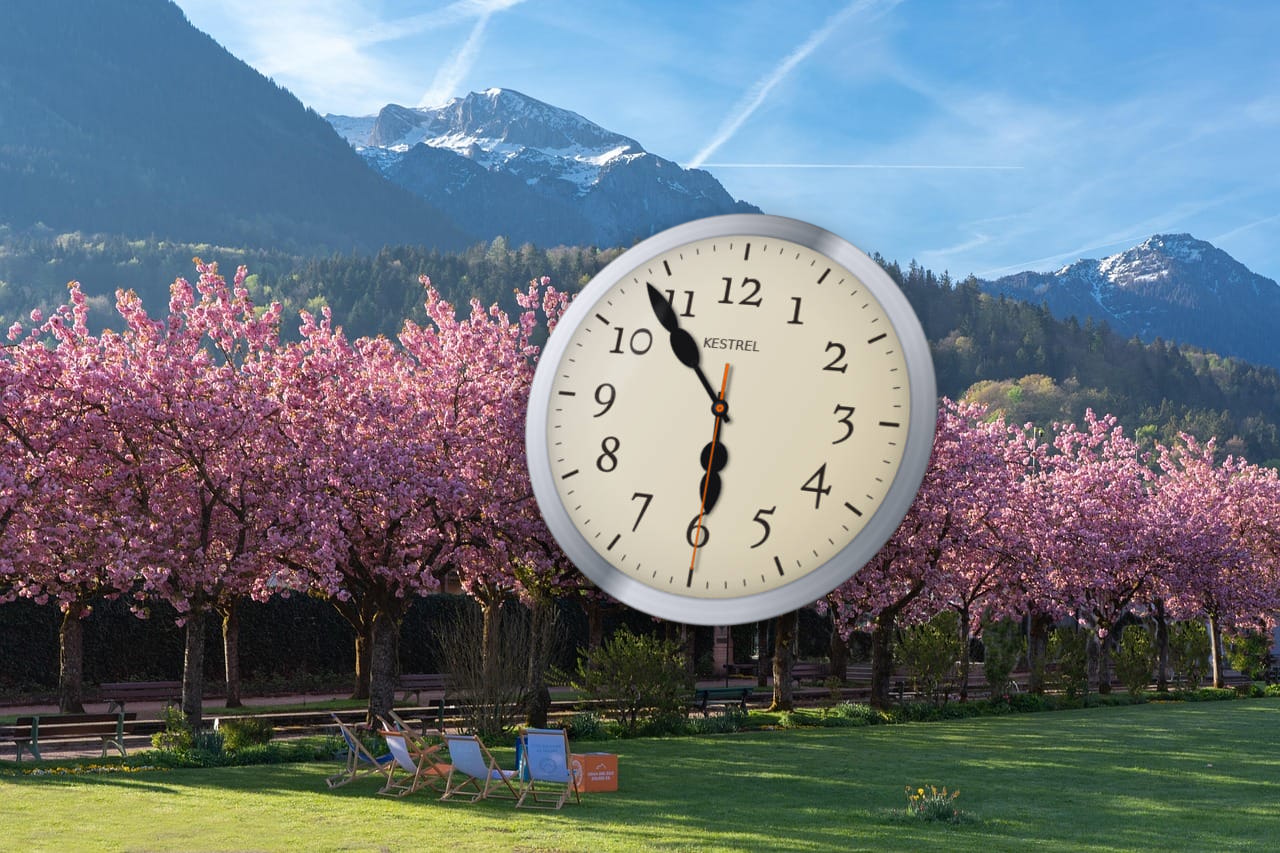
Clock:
{"hour": 5, "minute": 53, "second": 30}
